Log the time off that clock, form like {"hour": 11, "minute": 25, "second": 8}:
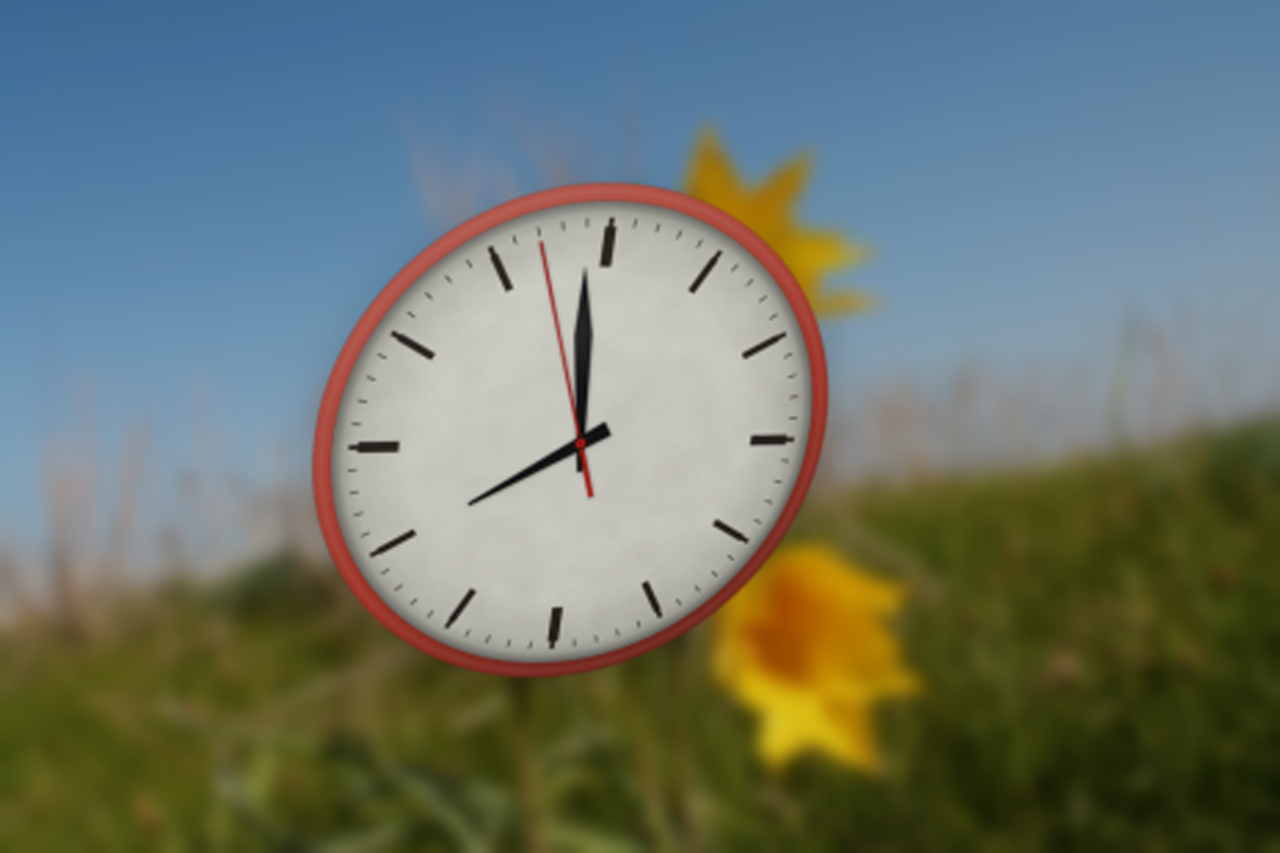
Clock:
{"hour": 7, "minute": 58, "second": 57}
